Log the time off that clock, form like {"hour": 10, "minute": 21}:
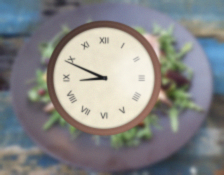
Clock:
{"hour": 8, "minute": 49}
